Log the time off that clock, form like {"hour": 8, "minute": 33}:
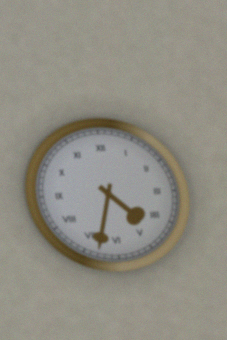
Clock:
{"hour": 4, "minute": 33}
